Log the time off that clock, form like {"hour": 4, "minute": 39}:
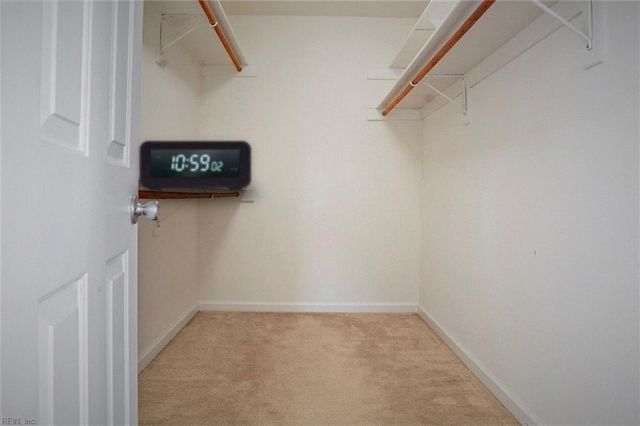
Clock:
{"hour": 10, "minute": 59}
